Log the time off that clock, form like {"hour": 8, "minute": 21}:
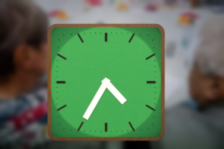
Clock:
{"hour": 4, "minute": 35}
